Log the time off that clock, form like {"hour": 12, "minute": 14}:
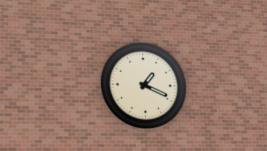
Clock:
{"hour": 1, "minute": 19}
